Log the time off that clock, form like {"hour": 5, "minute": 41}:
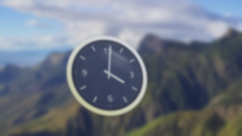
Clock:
{"hour": 4, "minute": 1}
